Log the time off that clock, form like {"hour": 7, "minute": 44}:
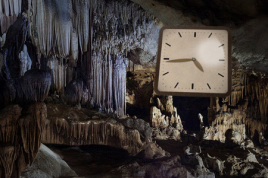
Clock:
{"hour": 4, "minute": 44}
